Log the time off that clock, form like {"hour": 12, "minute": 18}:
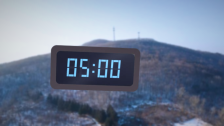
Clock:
{"hour": 5, "minute": 0}
